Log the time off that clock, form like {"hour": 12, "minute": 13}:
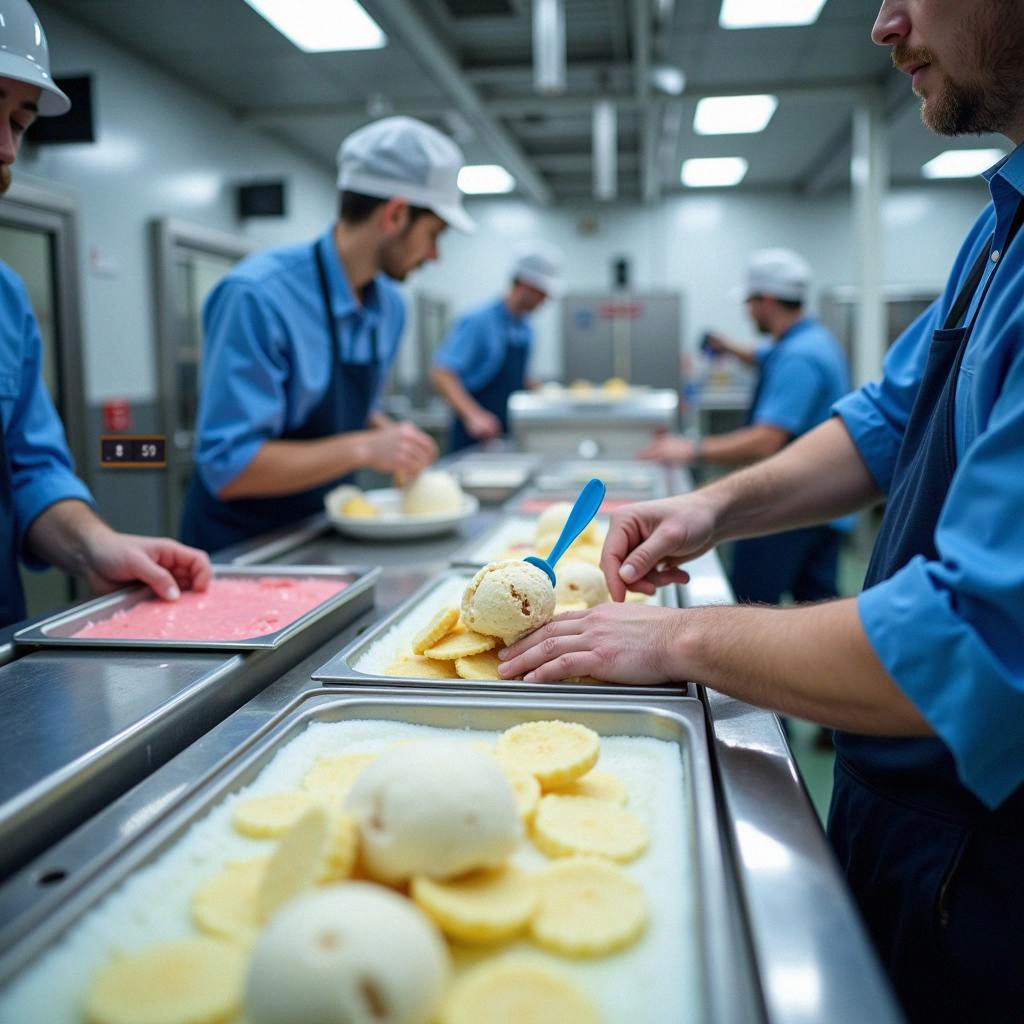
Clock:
{"hour": 8, "minute": 59}
